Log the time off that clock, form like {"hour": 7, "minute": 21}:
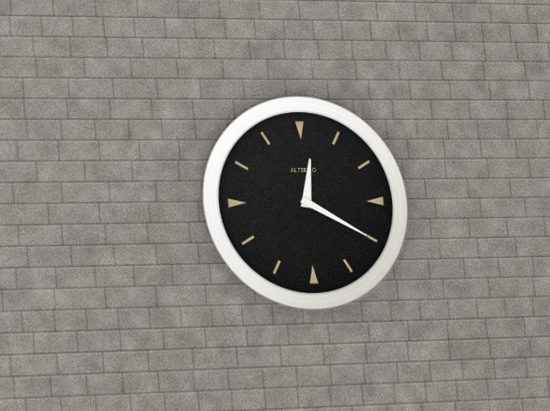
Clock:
{"hour": 12, "minute": 20}
